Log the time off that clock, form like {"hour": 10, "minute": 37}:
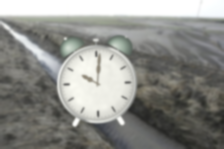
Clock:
{"hour": 10, "minute": 1}
